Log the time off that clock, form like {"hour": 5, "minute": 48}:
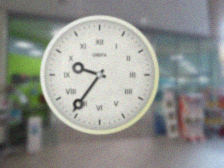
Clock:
{"hour": 9, "minute": 36}
